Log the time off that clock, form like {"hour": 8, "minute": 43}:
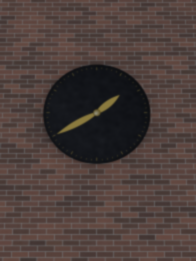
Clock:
{"hour": 1, "minute": 40}
